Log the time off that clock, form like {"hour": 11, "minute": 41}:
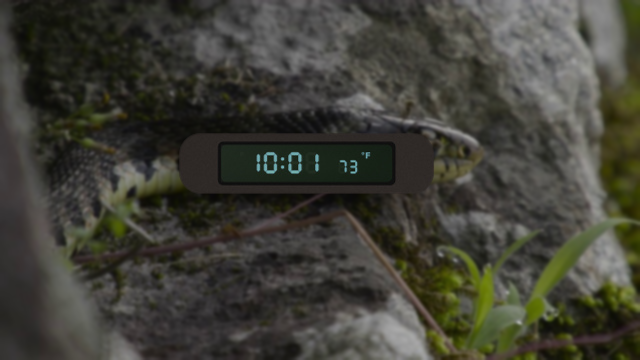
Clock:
{"hour": 10, "minute": 1}
